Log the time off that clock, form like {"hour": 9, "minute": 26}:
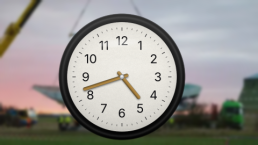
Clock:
{"hour": 4, "minute": 42}
